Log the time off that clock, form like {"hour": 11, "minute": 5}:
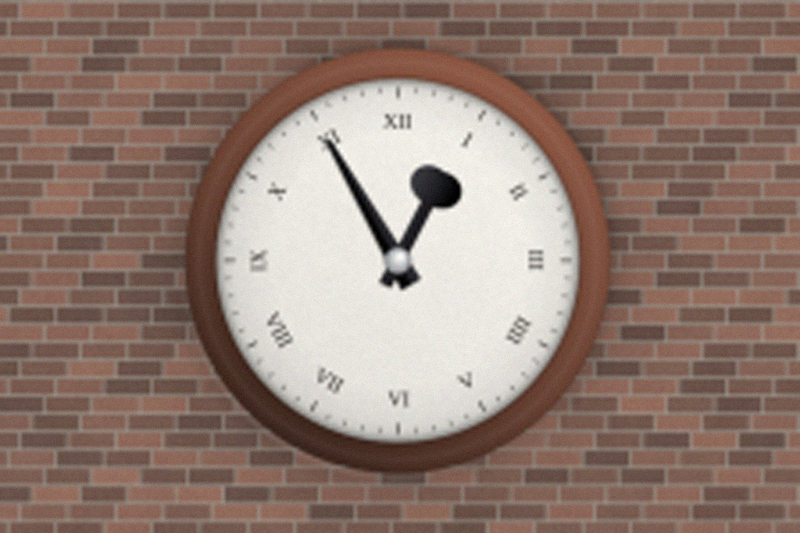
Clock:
{"hour": 12, "minute": 55}
